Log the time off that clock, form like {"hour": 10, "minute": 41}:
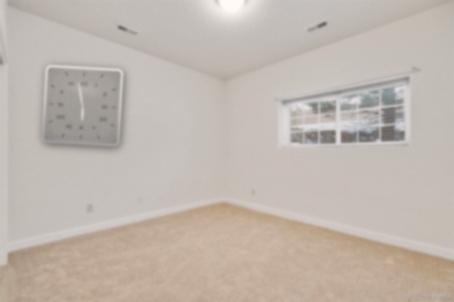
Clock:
{"hour": 5, "minute": 58}
